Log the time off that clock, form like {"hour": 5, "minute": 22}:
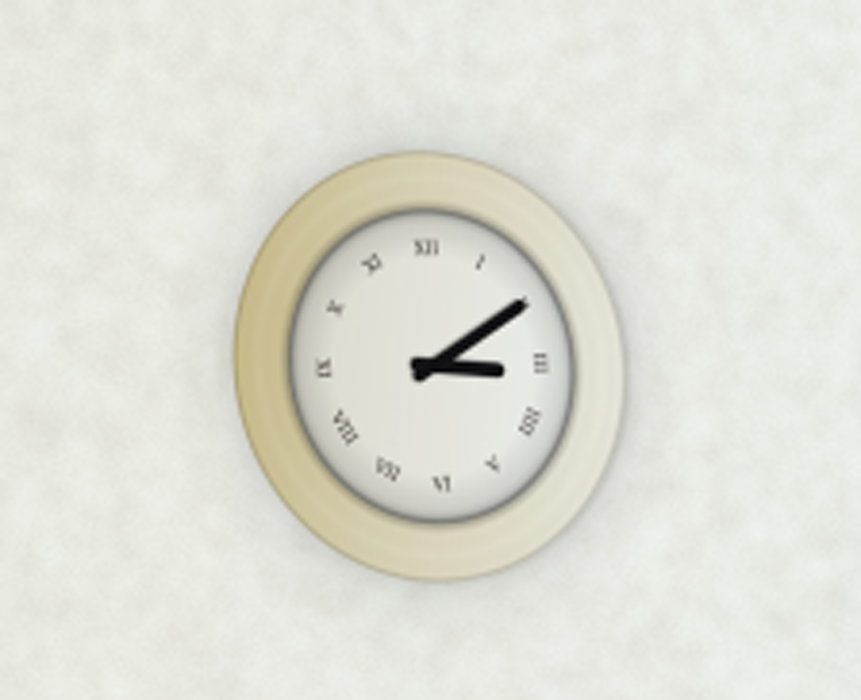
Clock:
{"hour": 3, "minute": 10}
